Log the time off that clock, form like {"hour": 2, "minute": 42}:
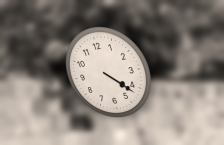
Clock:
{"hour": 4, "minute": 22}
